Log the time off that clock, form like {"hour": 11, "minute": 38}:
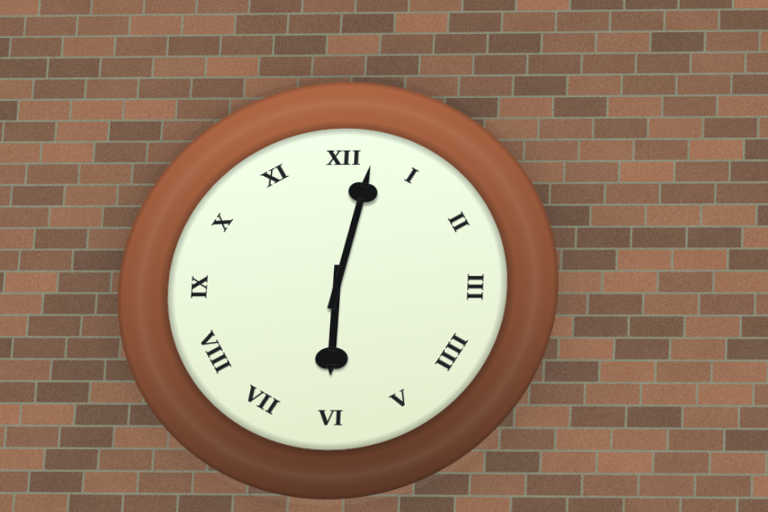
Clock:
{"hour": 6, "minute": 2}
